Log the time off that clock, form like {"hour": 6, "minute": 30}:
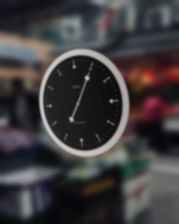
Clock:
{"hour": 7, "minute": 5}
